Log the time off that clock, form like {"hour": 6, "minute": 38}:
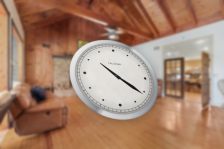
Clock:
{"hour": 10, "minute": 21}
